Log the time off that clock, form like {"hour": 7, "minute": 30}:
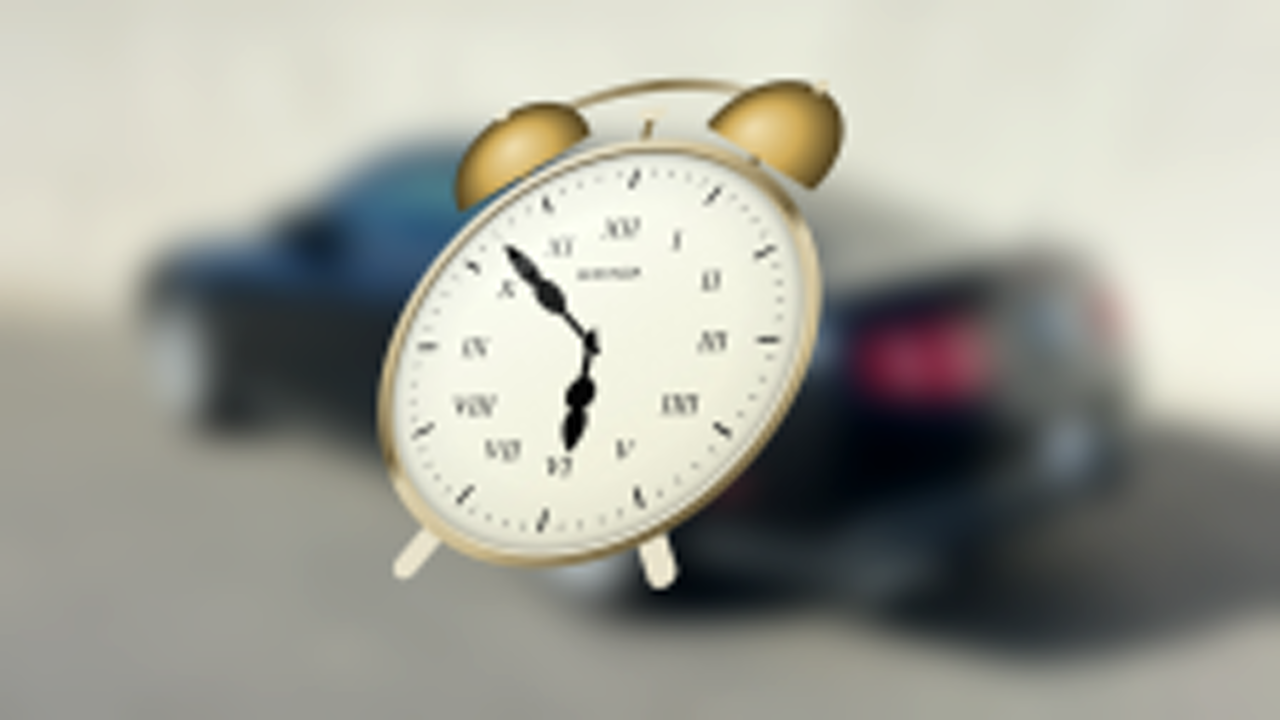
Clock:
{"hour": 5, "minute": 52}
